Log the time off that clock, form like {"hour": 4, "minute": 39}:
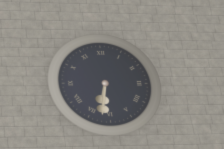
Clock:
{"hour": 6, "minute": 32}
